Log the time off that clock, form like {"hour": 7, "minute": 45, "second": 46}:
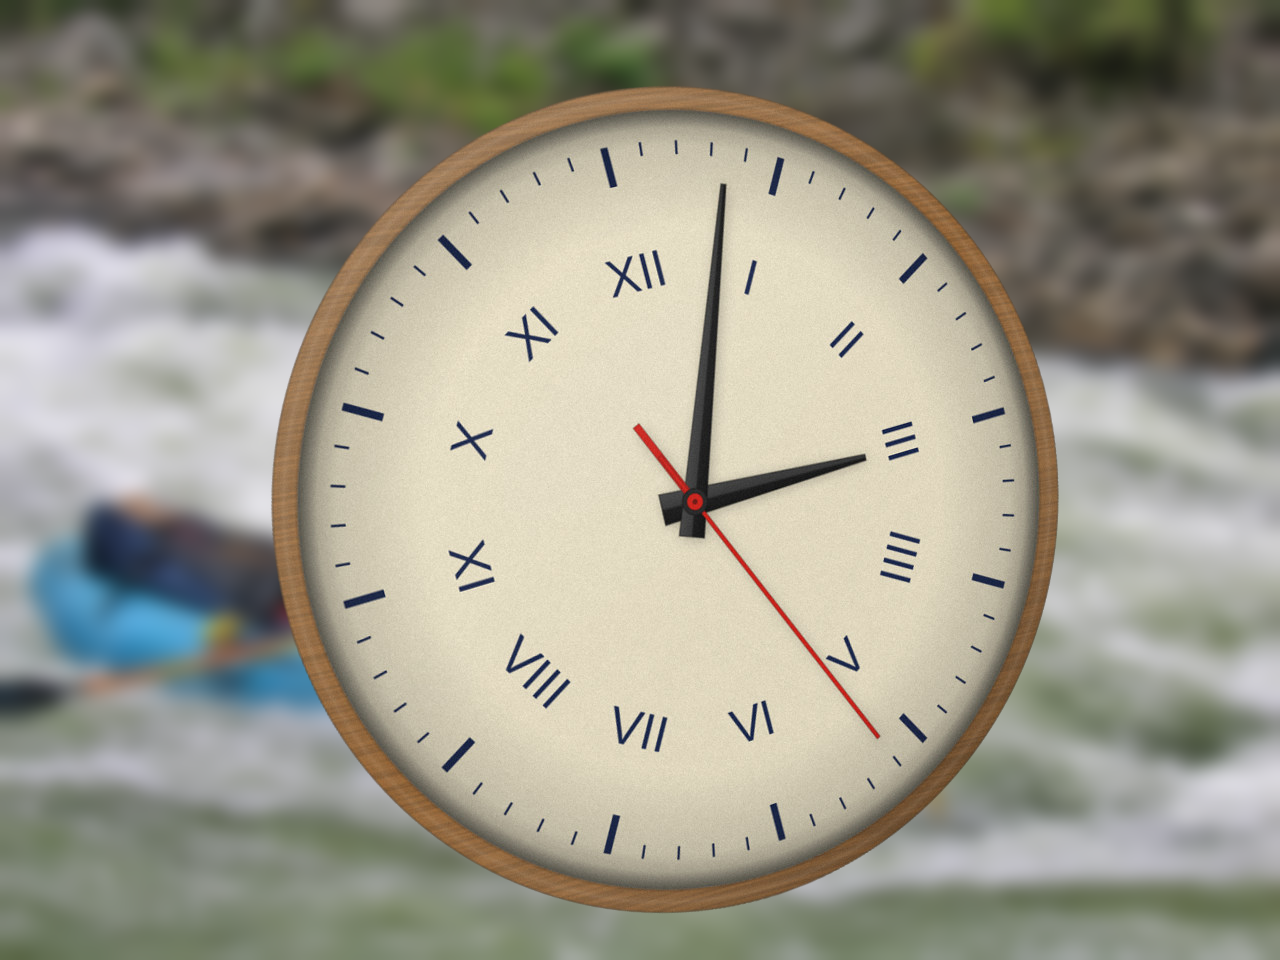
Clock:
{"hour": 3, "minute": 3, "second": 26}
